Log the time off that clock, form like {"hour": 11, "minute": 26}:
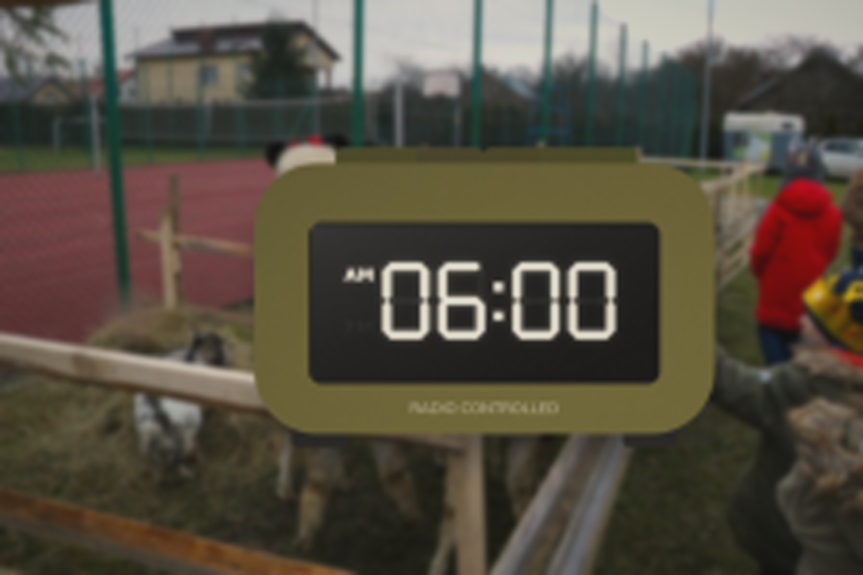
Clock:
{"hour": 6, "minute": 0}
